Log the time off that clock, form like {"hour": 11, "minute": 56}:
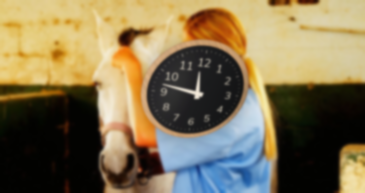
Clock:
{"hour": 11, "minute": 47}
